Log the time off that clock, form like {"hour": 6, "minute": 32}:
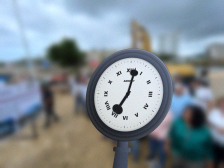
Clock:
{"hour": 7, "minute": 2}
